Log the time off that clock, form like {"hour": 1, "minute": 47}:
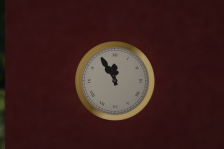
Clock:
{"hour": 11, "minute": 55}
